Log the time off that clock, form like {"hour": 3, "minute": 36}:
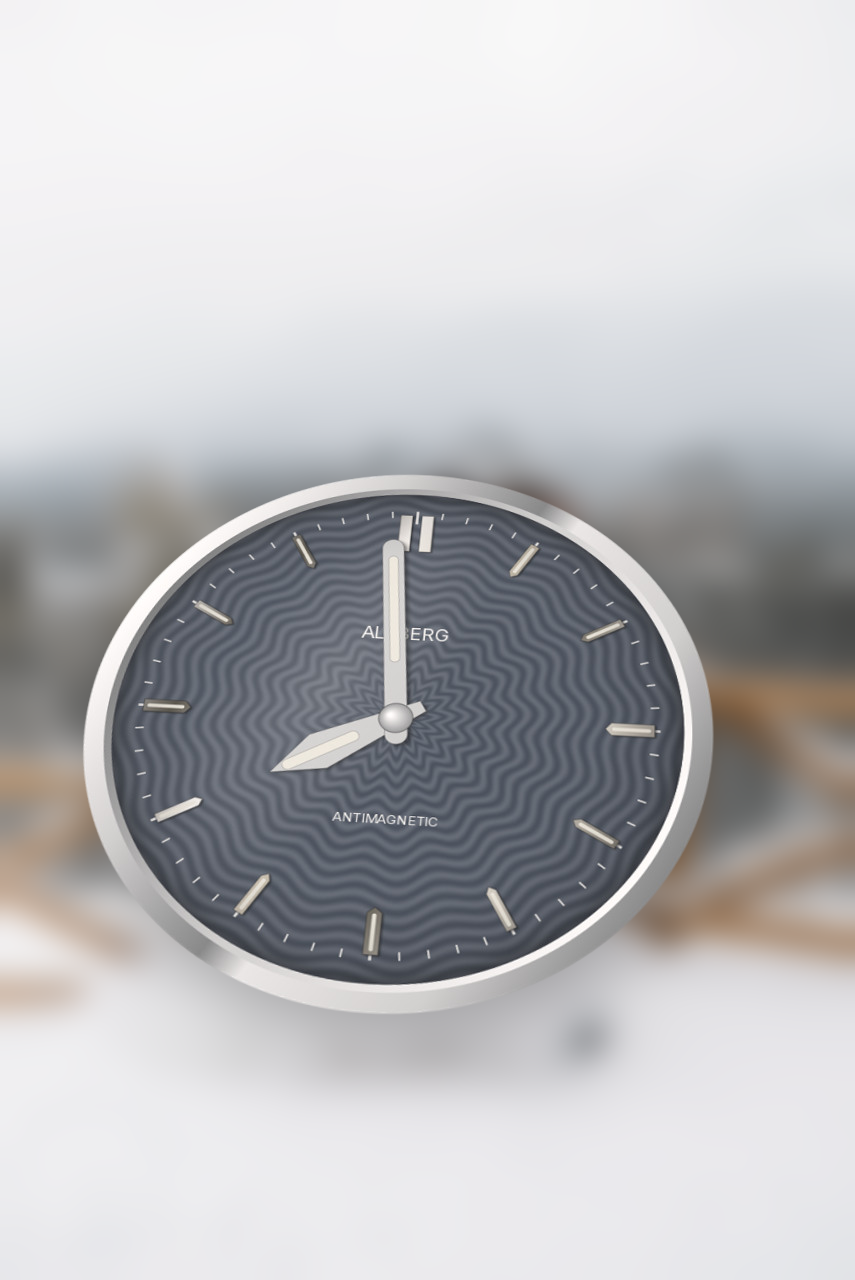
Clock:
{"hour": 7, "minute": 59}
